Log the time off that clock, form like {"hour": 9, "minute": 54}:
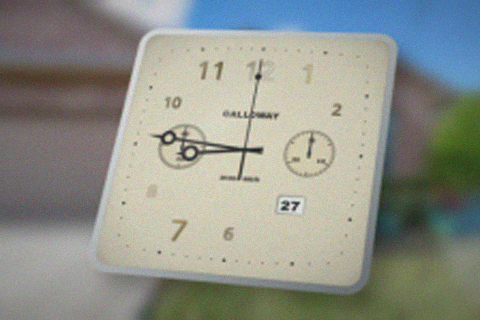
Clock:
{"hour": 8, "minute": 46}
